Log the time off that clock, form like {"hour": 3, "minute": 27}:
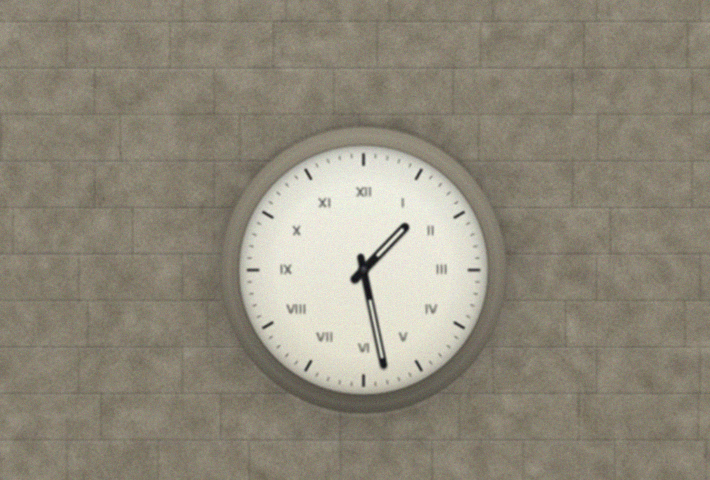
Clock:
{"hour": 1, "minute": 28}
